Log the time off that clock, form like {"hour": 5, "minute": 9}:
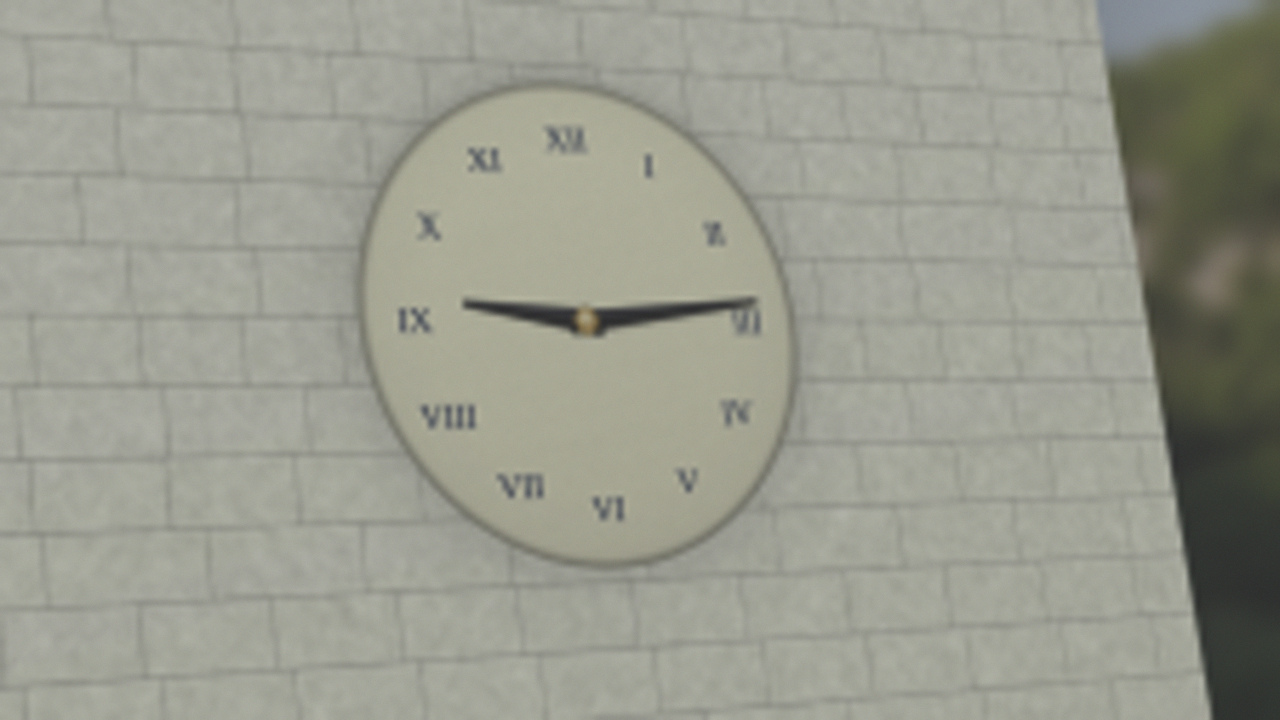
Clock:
{"hour": 9, "minute": 14}
